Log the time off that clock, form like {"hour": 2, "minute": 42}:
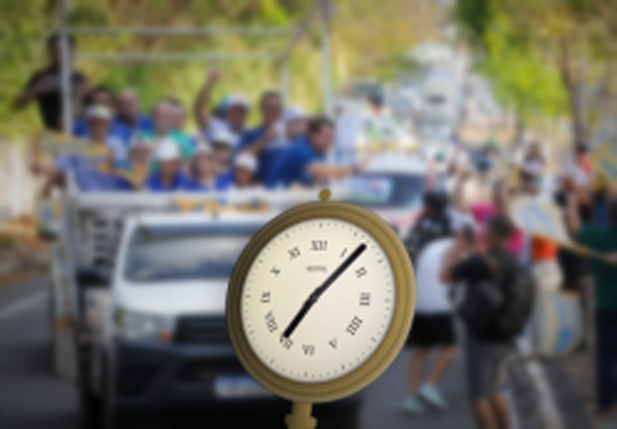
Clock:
{"hour": 7, "minute": 7}
